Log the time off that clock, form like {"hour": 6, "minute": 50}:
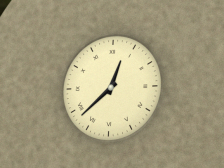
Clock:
{"hour": 12, "minute": 38}
